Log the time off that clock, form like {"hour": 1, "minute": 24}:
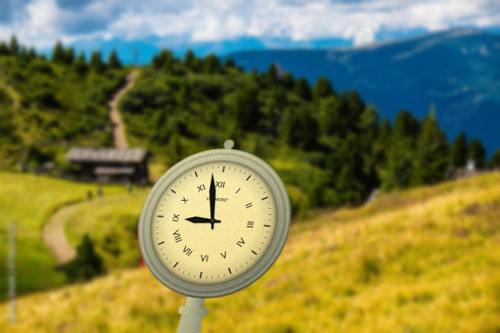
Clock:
{"hour": 8, "minute": 58}
